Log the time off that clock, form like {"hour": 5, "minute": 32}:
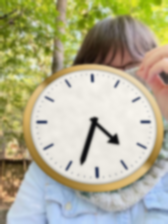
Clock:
{"hour": 4, "minute": 33}
